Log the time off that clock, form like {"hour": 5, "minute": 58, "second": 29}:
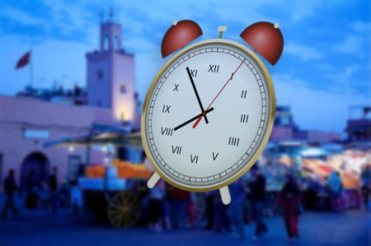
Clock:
{"hour": 7, "minute": 54, "second": 5}
